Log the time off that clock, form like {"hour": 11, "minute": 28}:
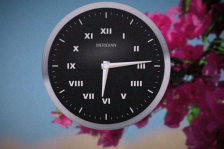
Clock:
{"hour": 6, "minute": 14}
